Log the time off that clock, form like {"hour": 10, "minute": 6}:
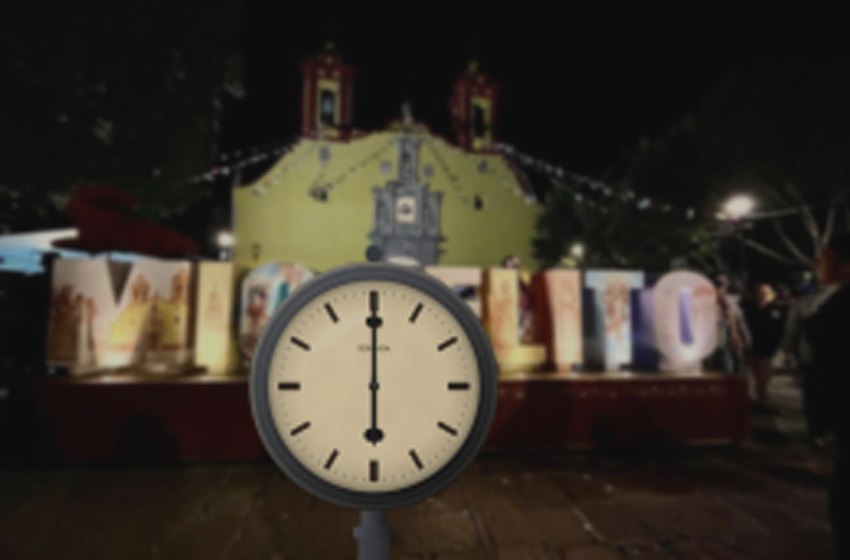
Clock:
{"hour": 6, "minute": 0}
